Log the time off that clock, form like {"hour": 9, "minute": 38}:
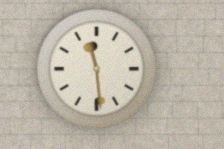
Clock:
{"hour": 11, "minute": 29}
